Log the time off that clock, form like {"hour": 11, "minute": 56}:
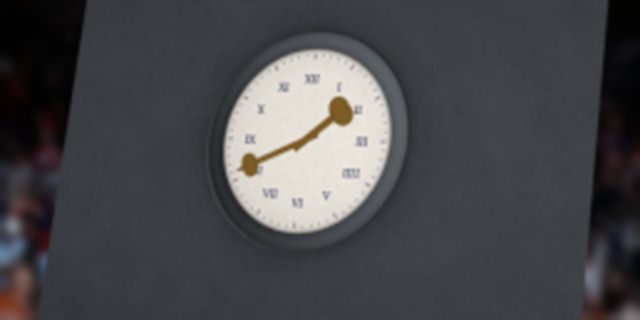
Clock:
{"hour": 1, "minute": 41}
